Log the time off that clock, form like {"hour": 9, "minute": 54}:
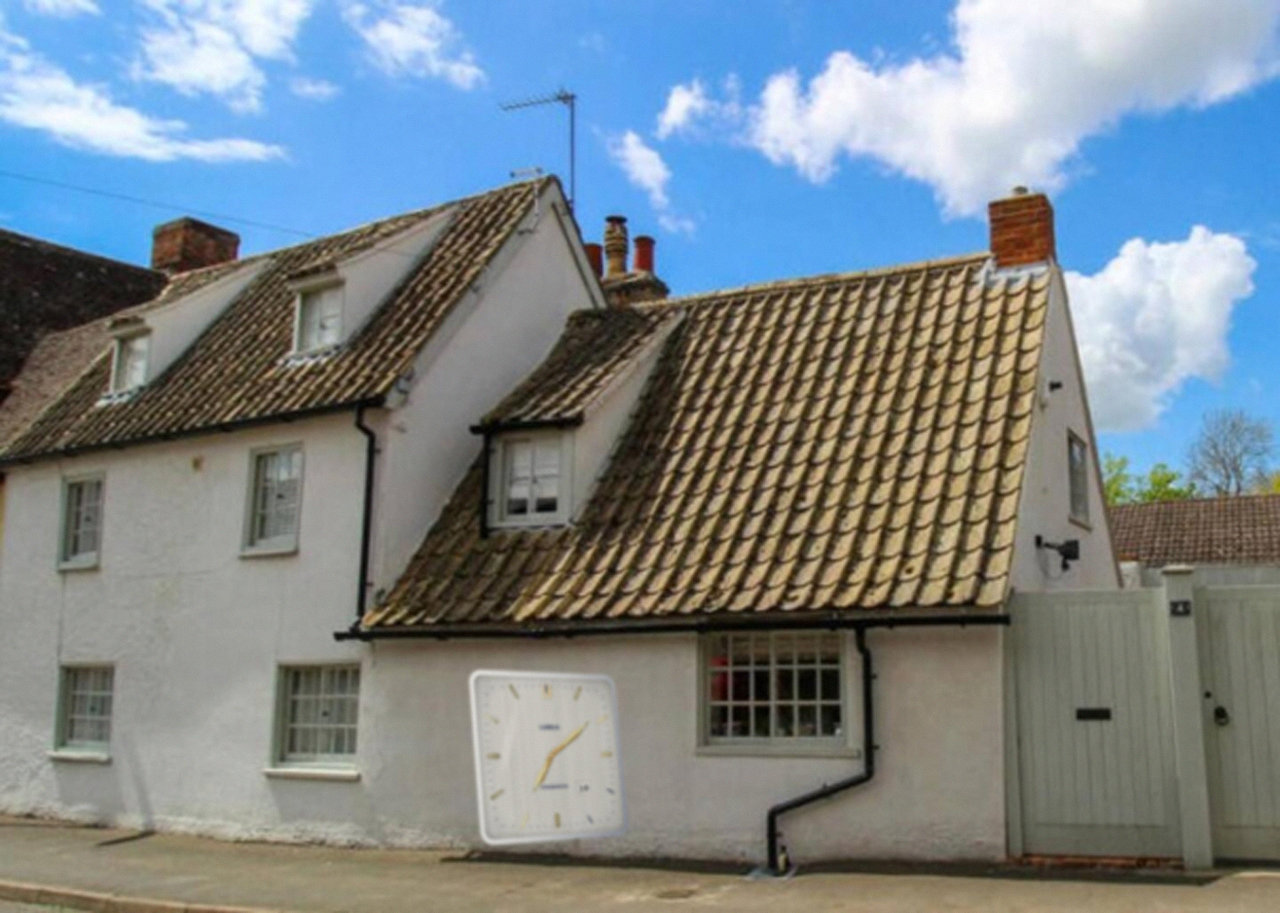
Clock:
{"hour": 7, "minute": 9}
